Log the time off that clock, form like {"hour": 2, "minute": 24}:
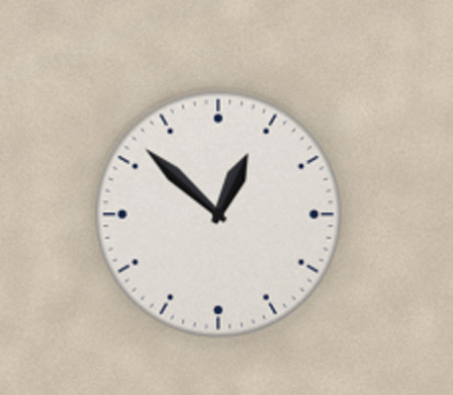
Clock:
{"hour": 12, "minute": 52}
